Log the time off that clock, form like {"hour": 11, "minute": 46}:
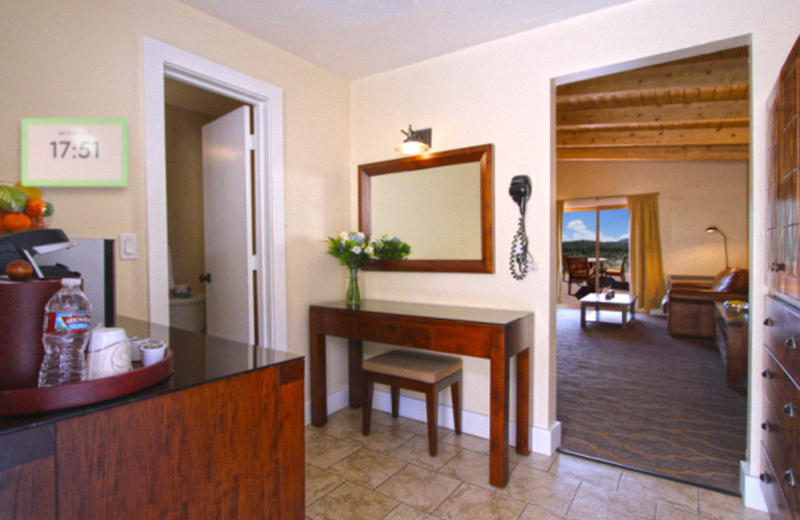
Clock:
{"hour": 17, "minute": 51}
